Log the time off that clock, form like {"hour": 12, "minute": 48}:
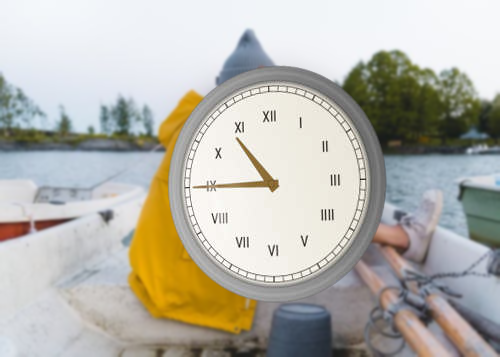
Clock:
{"hour": 10, "minute": 45}
